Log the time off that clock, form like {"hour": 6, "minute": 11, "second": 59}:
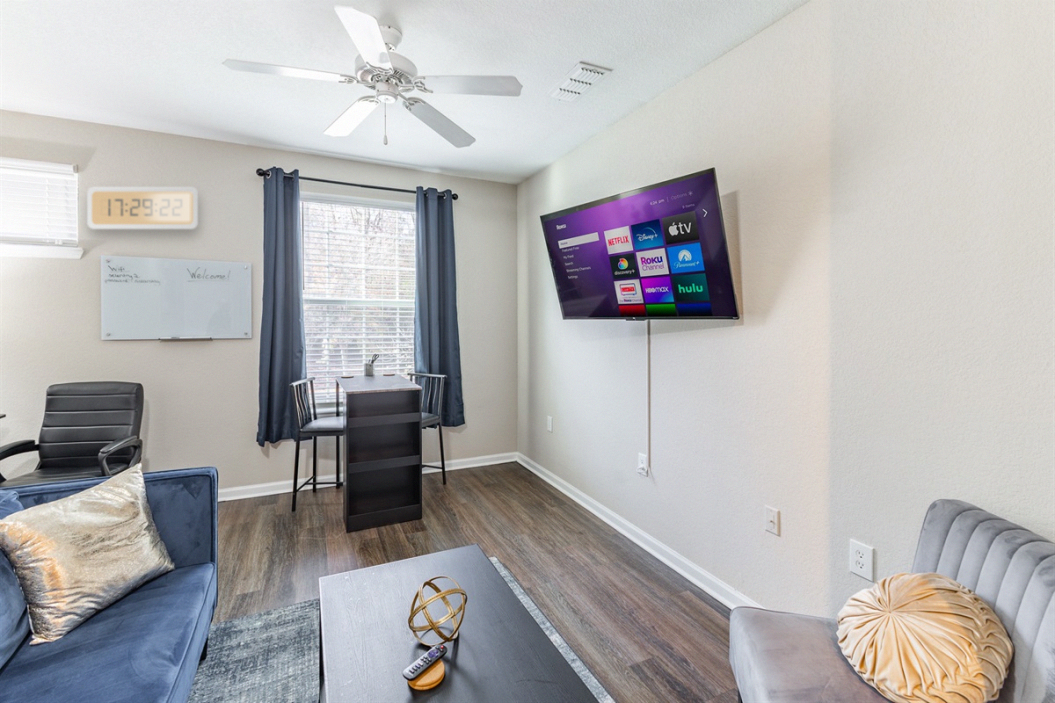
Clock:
{"hour": 17, "minute": 29, "second": 22}
